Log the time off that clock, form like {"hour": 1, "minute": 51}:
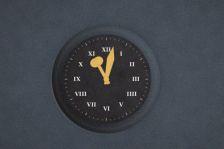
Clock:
{"hour": 11, "minute": 2}
